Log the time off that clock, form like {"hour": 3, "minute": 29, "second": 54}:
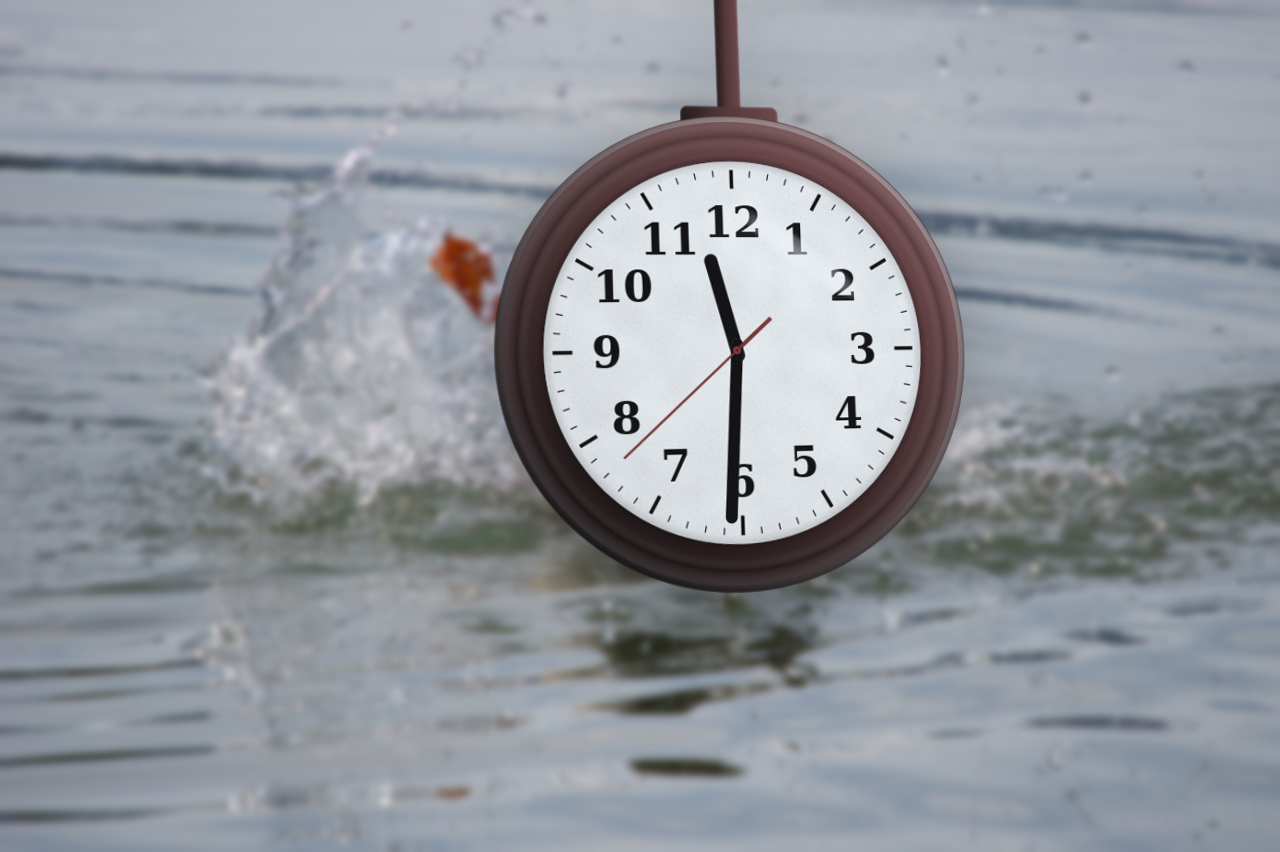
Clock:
{"hour": 11, "minute": 30, "second": 38}
